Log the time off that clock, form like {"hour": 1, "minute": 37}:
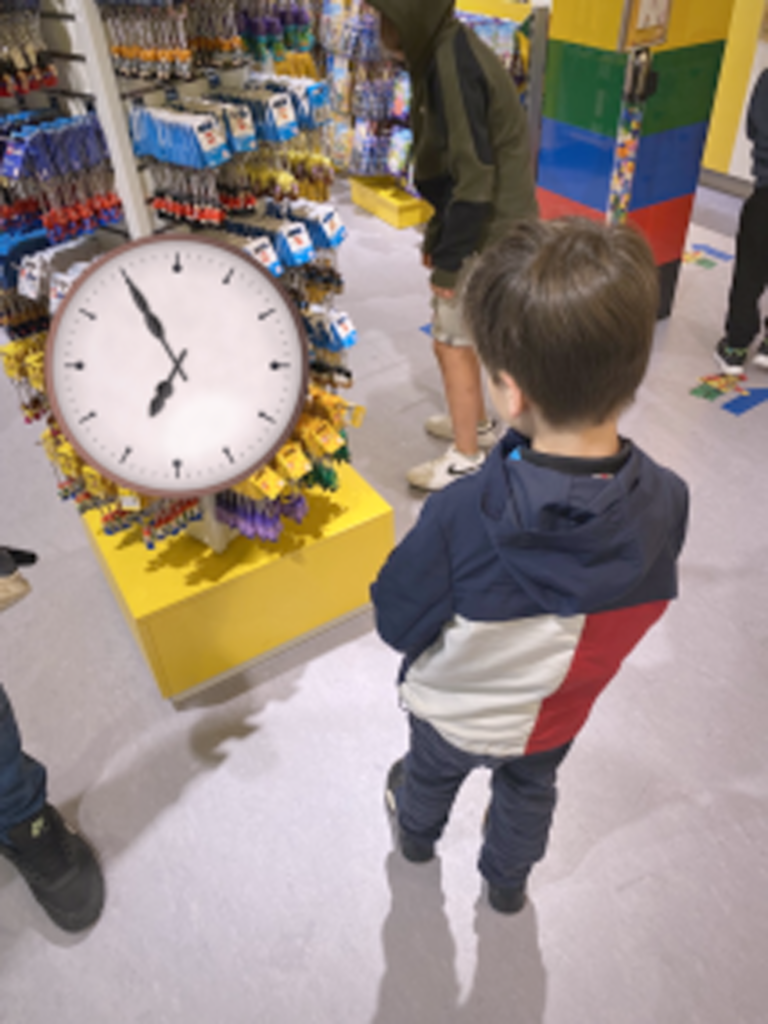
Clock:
{"hour": 6, "minute": 55}
